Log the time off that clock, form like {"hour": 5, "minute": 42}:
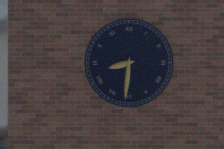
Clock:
{"hour": 8, "minute": 31}
